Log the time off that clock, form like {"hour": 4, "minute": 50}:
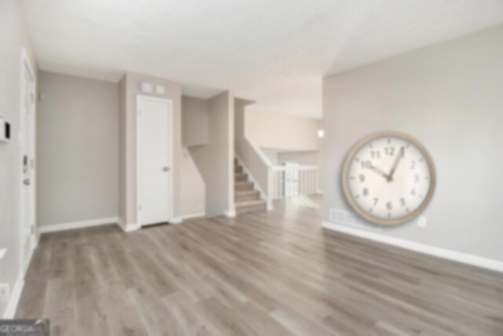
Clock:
{"hour": 10, "minute": 4}
